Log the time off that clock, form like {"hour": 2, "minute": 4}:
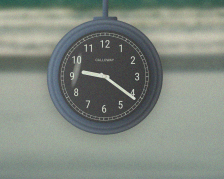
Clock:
{"hour": 9, "minute": 21}
